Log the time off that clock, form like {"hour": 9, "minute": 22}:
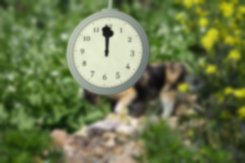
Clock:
{"hour": 11, "minute": 59}
